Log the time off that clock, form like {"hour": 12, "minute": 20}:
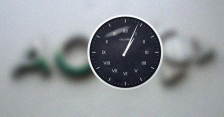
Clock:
{"hour": 1, "minute": 4}
